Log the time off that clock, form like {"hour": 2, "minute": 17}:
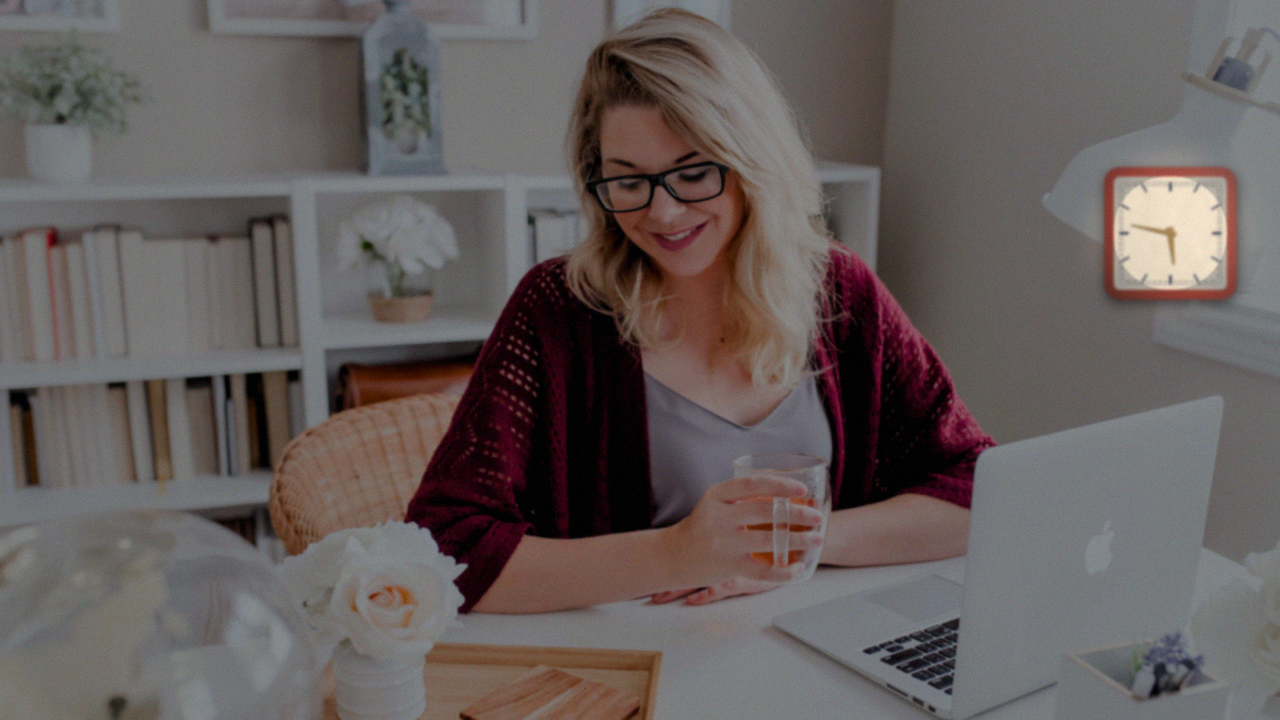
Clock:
{"hour": 5, "minute": 47}
